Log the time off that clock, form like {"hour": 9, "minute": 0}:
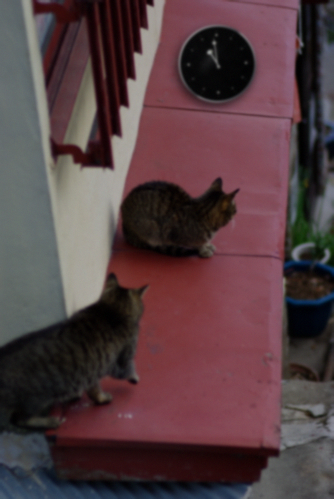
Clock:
{"hour": 10, "minute": 59}
